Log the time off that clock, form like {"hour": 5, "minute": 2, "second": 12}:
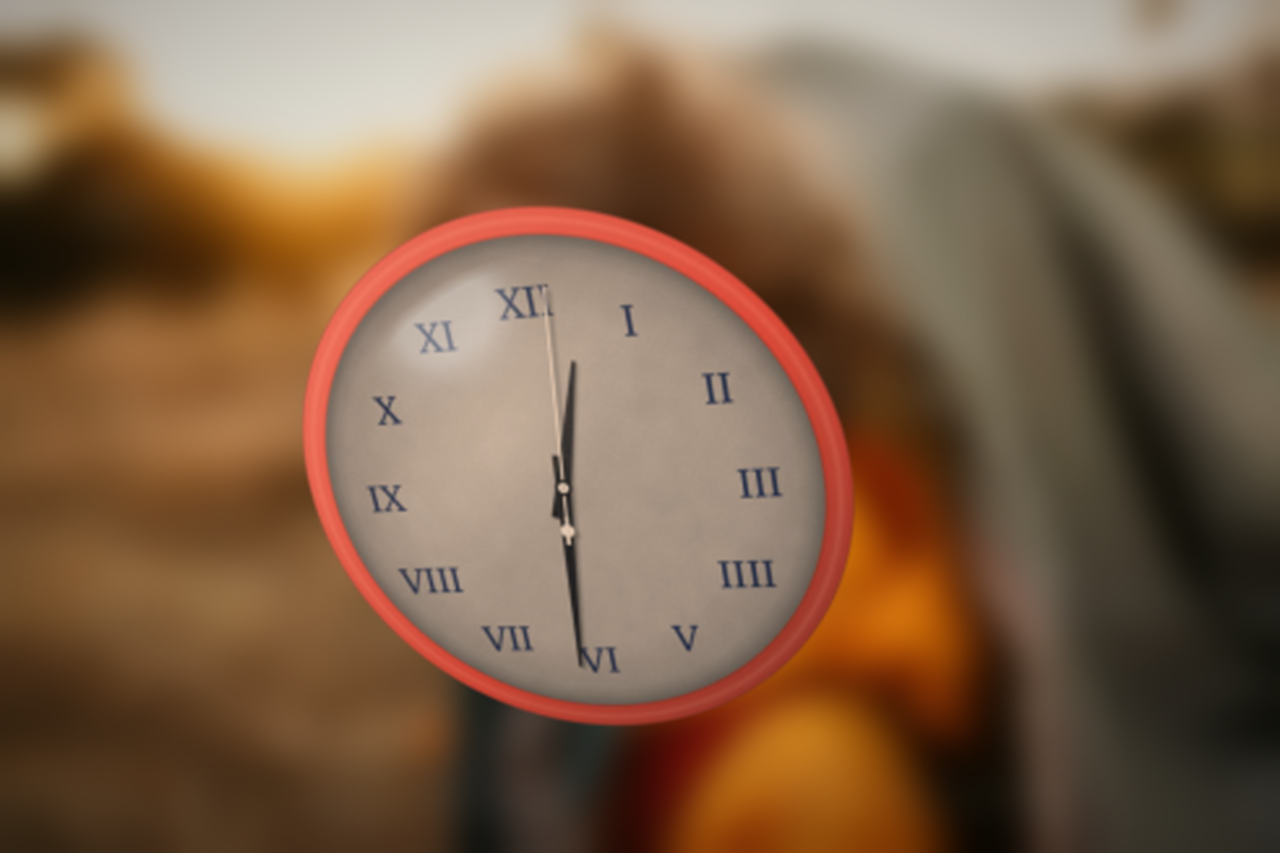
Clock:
{"hour": 12, "minute": 31, "second": 1}
